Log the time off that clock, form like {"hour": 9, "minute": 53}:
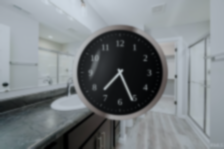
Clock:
{"hour": 7, "minute": 26}
